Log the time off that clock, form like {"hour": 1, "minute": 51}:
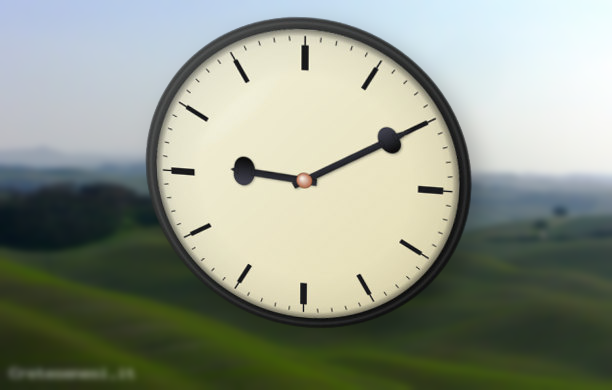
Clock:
{"hour": 9, "minute": 10}
